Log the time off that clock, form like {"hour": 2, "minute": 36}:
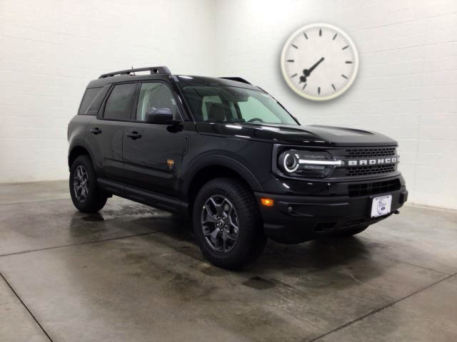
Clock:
{"hour": 7, "minute": 37}
